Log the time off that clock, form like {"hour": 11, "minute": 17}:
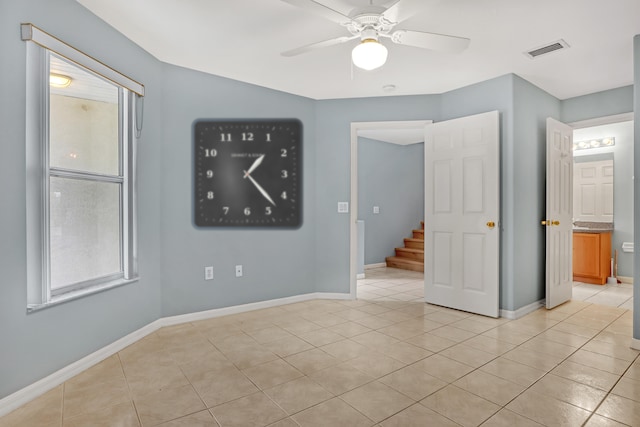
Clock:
{"hour": 1, "minute": 23}
